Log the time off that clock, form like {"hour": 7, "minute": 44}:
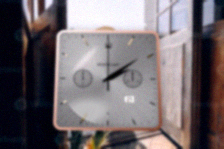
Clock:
{"hour": 2, "minute": 9}
